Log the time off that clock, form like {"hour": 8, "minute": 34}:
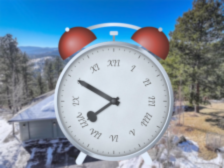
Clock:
{"hour": 7, "minute": 50}
